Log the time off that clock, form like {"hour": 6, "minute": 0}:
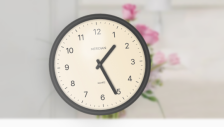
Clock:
{"hour": 1, "minute": 26}
